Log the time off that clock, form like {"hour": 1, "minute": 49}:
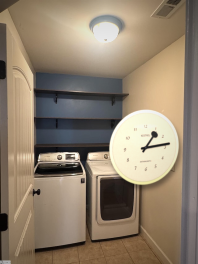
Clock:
{"hour": 1, "minute": 14}
